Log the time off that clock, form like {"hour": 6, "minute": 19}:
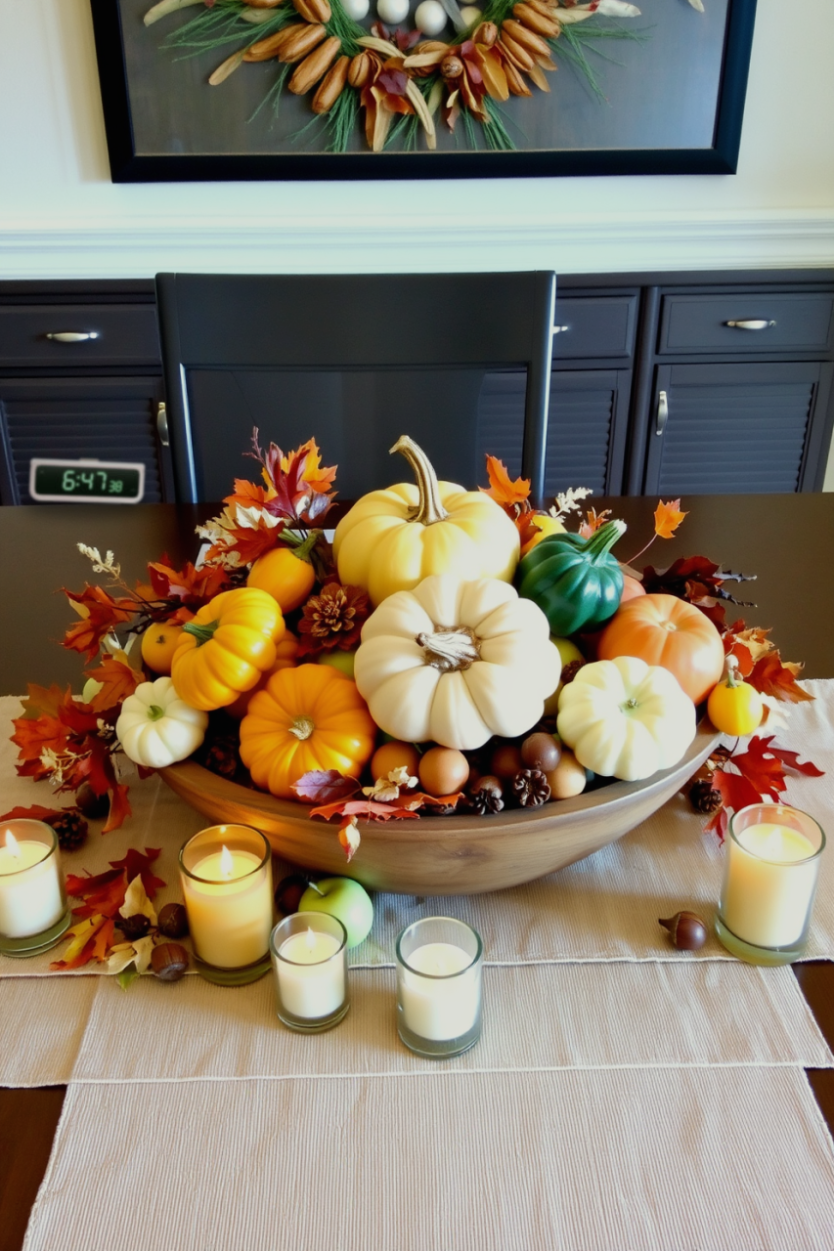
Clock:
{"hour": 6, "minute": 47}
